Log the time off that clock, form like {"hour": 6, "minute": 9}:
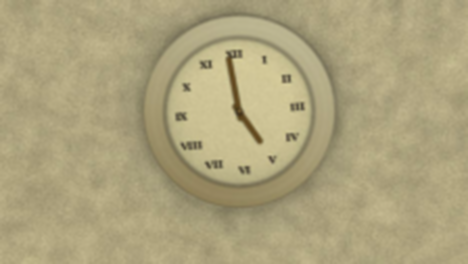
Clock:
{"hour": 4, "minute": 59}
